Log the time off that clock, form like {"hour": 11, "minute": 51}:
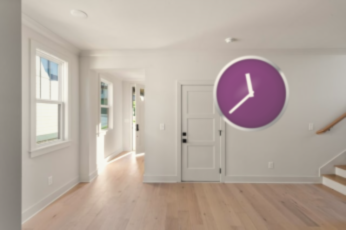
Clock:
{"hour": 11, "minute": 38}
